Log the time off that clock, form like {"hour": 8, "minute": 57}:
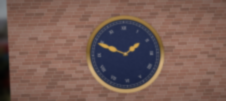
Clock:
{"hour": 1, "minute": 49}
